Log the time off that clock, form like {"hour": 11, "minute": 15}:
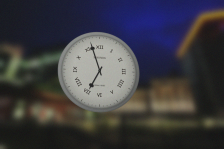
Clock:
{"hour": 6, "minute": 57}
